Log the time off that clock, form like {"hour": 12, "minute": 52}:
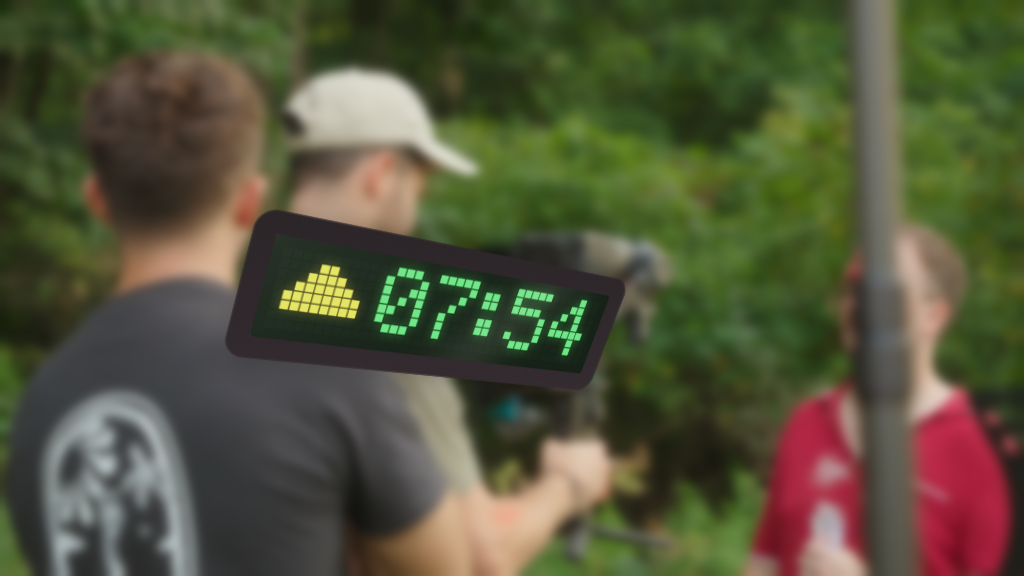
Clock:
{"hour": 7, "minute": 54}
